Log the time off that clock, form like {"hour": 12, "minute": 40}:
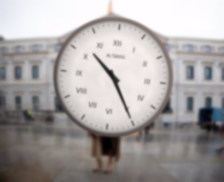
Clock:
{"hour": 10, "minute": 25}
